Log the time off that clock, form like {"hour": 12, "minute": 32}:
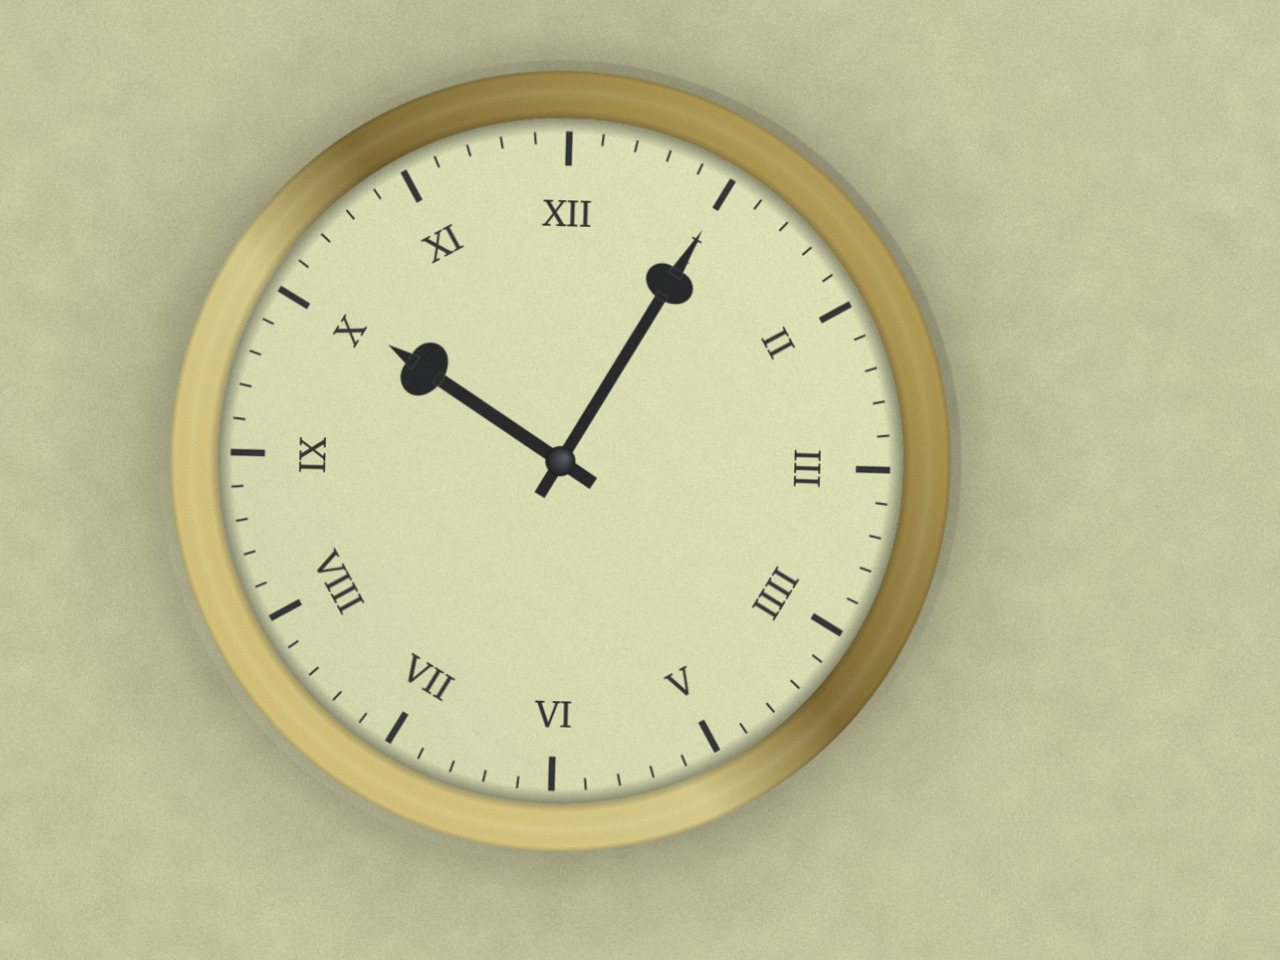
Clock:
{"hour": 10, "minute": 5}
